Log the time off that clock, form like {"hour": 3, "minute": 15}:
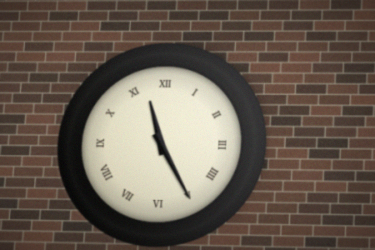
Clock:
{"hour": 11, "minute": 25}
